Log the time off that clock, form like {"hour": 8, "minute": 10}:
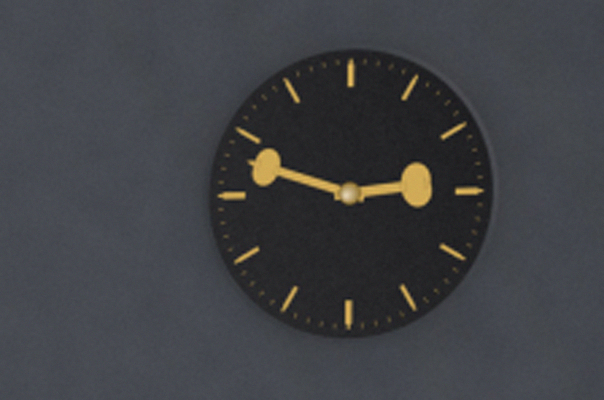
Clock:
{"hour": 2, "minute": 48}
